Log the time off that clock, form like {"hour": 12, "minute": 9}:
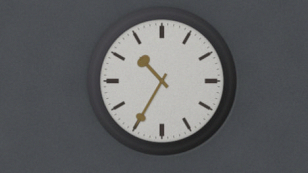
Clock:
{"hour": 10, "minute": 35}
